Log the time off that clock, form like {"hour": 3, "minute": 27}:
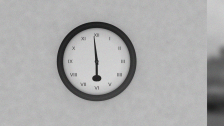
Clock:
{"hour": 5, "minute": 59}
